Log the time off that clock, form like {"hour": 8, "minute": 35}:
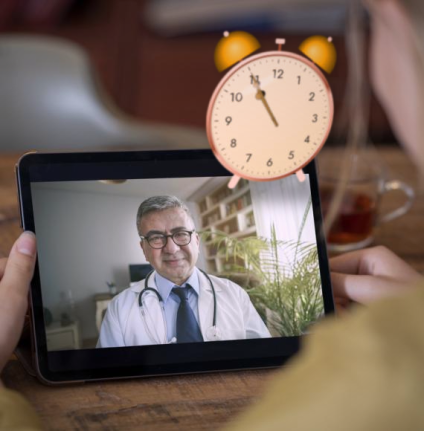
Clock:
{"hour": 10, "minute": 55}
